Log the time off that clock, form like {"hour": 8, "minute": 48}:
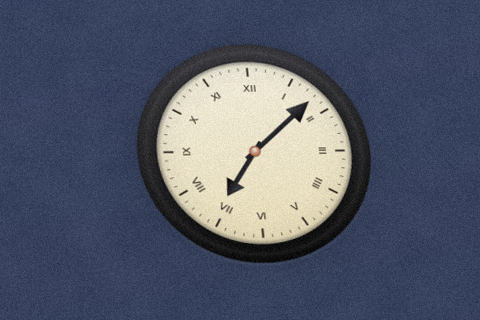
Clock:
{"hour": 7, "minute": 8}
